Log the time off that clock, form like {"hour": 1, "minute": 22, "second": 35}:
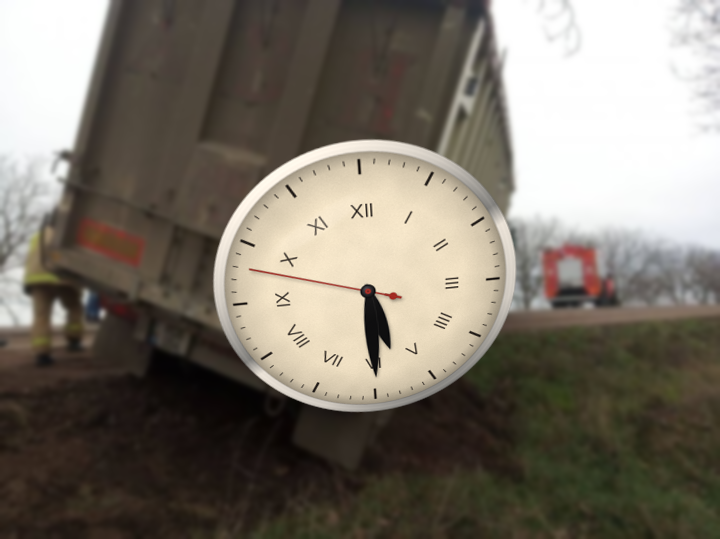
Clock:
{"hour": 5, "minute": 29, "second": 48}
